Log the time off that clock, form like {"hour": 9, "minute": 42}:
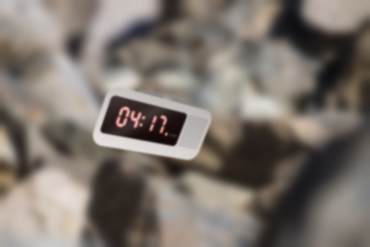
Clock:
{"hour": 4, "minute": 17}
